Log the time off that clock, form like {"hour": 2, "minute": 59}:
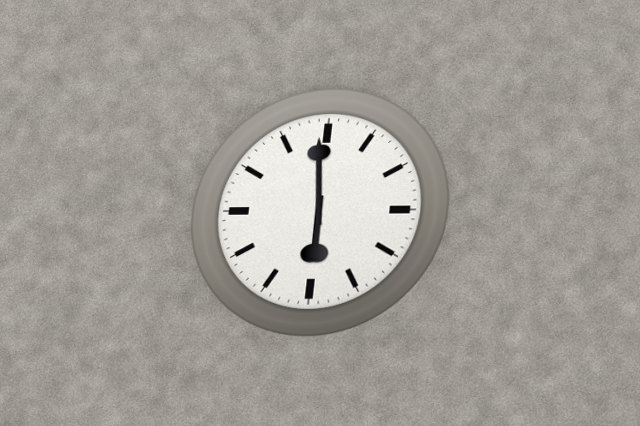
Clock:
{"hour": 5, "minute": 59}
